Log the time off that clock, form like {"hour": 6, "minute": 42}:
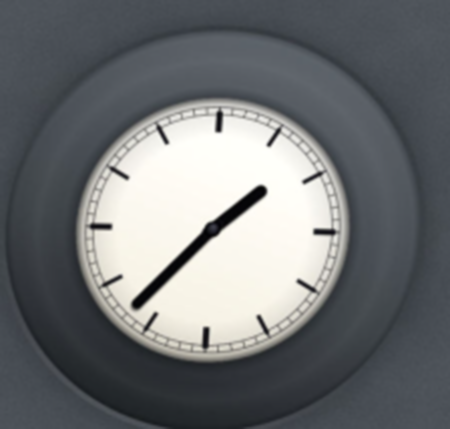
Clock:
{"hour": 1, "minute": 37}
